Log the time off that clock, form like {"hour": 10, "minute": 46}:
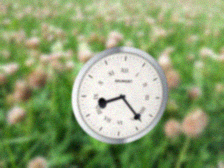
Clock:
{"hour": 8, "minute": 23}
